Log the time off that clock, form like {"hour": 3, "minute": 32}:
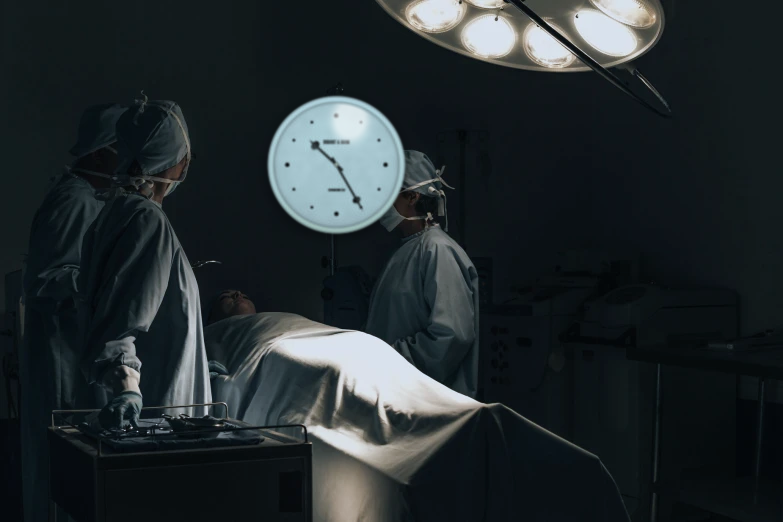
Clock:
{"hour": 10, "minute": 25}
